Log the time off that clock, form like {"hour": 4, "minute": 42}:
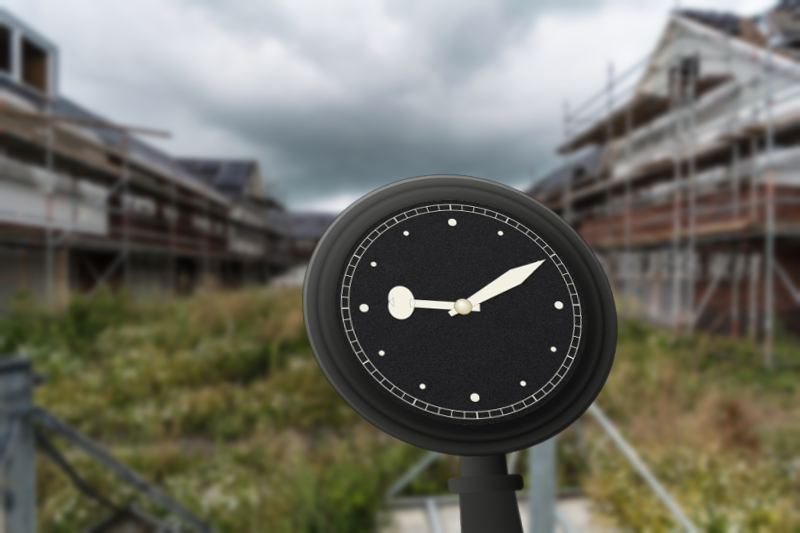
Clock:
{"hour": 9, "minute": 10}
